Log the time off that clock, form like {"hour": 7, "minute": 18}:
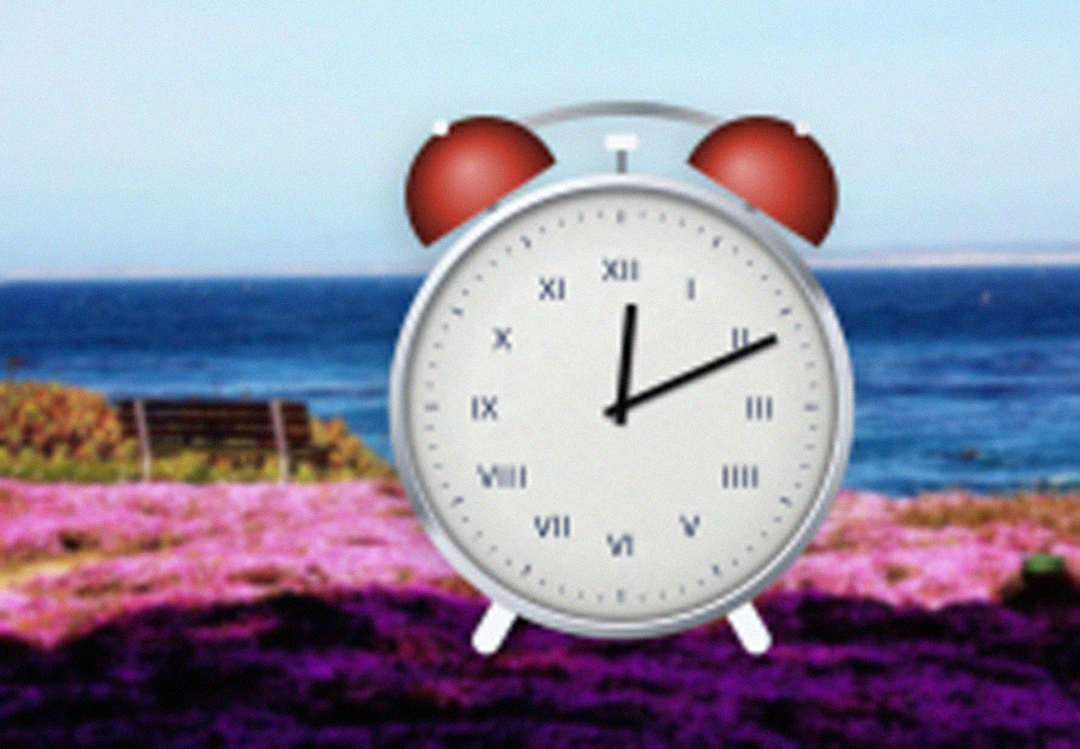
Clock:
{"hour": 12, "minute": 11}
